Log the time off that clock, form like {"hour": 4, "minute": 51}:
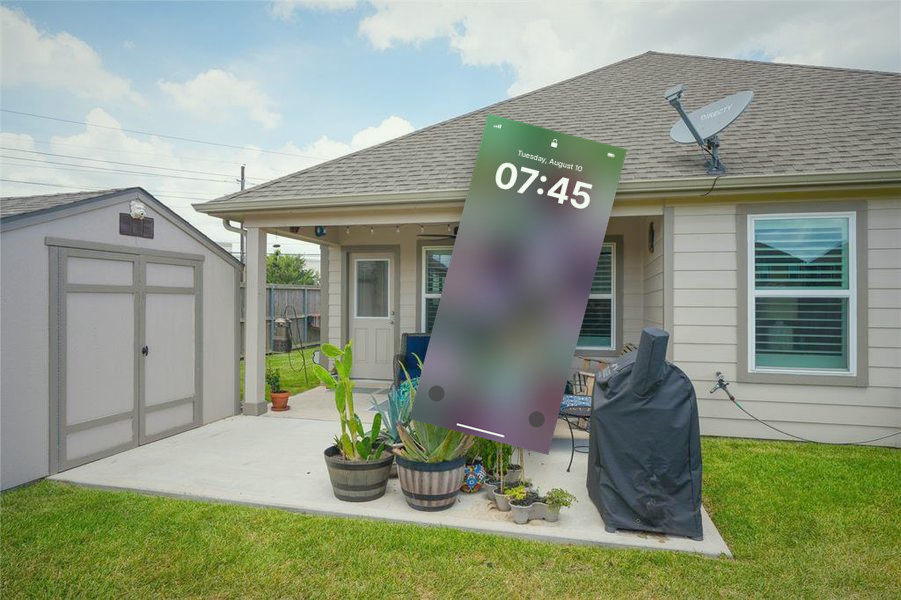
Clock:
{"hour": 7, "minute": 45}
